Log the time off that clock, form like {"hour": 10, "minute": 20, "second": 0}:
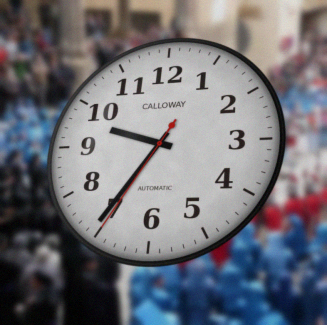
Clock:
{"hour": 9, "minute": 35, "second": 35}
